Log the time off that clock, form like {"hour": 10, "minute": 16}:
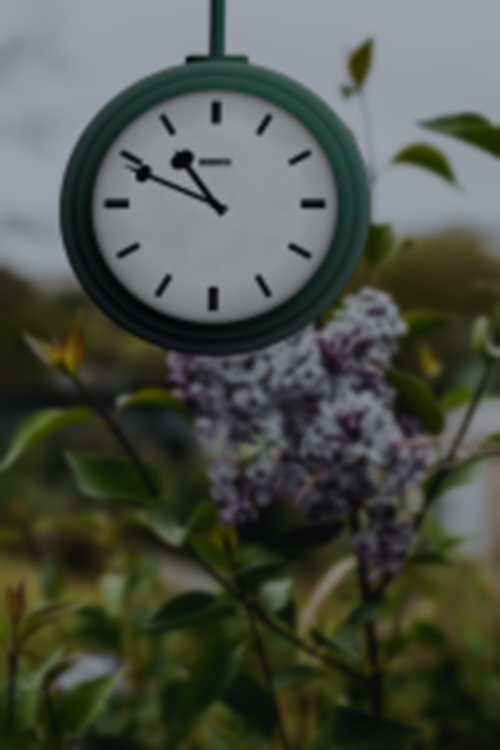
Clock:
{"hour": 10, "minute": 49}
